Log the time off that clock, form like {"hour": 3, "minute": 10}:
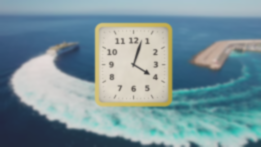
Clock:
{"hour": 4, "minute": 3}
